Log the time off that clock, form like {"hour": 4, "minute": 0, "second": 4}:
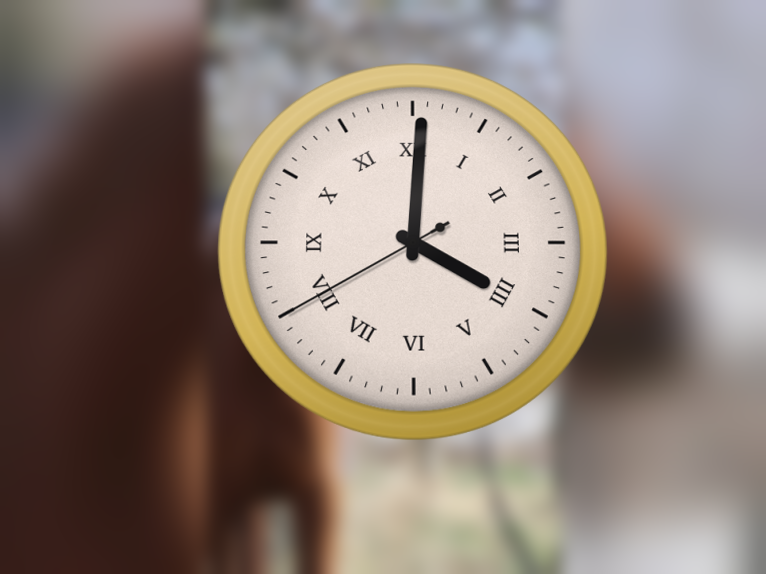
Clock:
{"hour": 4, "minute": 0, "second": 40}
